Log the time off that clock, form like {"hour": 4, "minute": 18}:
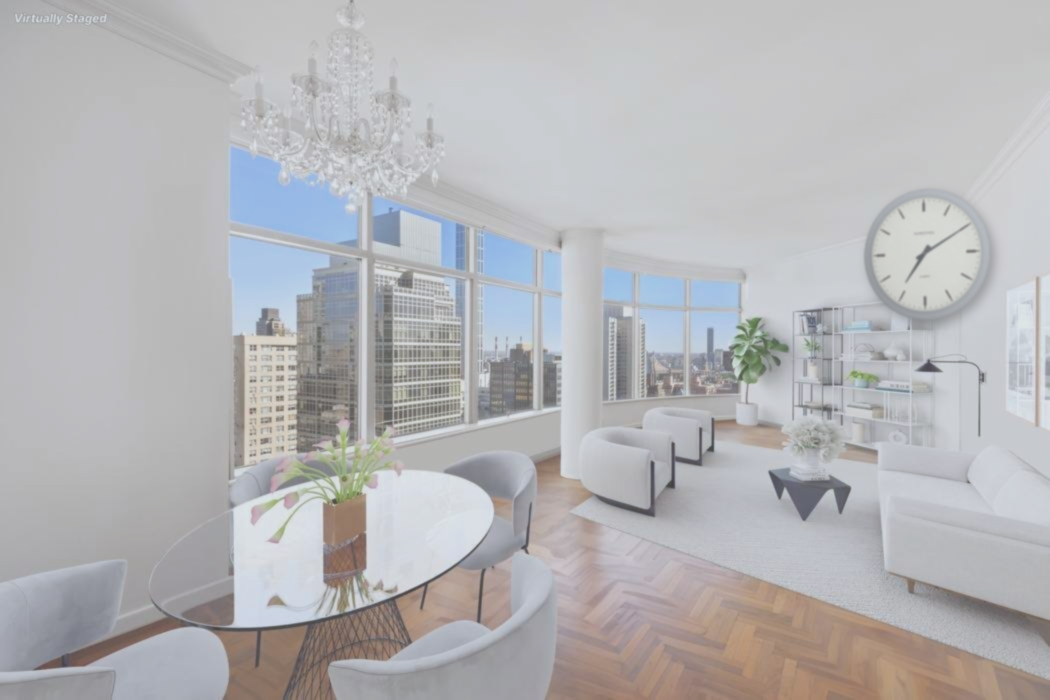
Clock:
{"hour": 7, "minute": 10}
